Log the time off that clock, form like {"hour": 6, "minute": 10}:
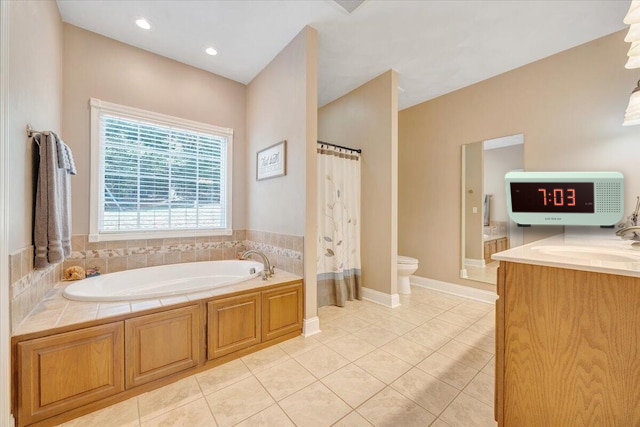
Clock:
{"hour": 7, "minute": 3}
